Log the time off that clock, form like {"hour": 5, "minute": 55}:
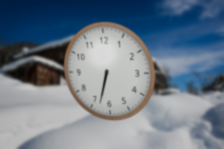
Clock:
{"hour": 6, "minute": 33}
